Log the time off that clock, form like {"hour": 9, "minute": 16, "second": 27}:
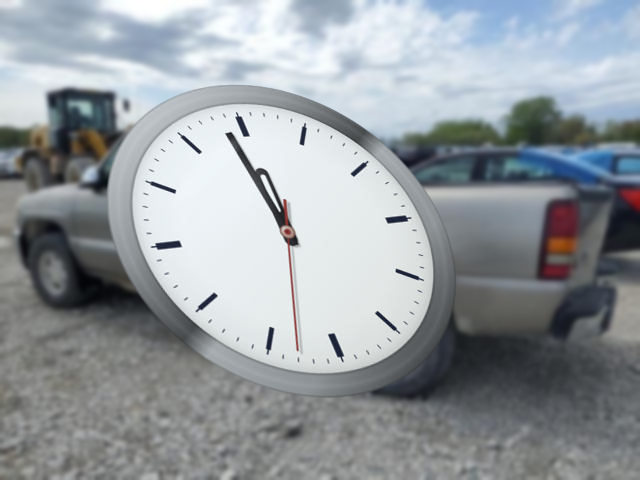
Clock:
{"hour": 11, "minute": 58, "second": 33}
